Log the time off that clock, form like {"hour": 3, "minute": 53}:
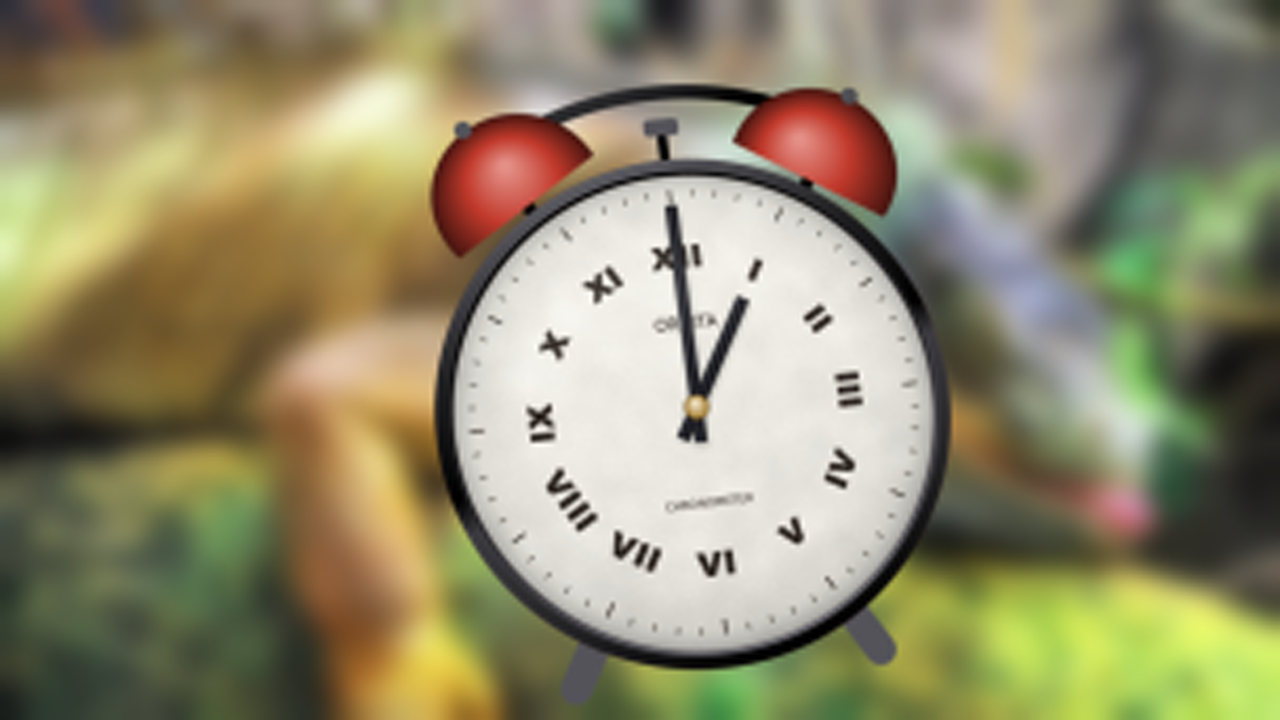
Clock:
{"hour": 1, "minute": 0}
